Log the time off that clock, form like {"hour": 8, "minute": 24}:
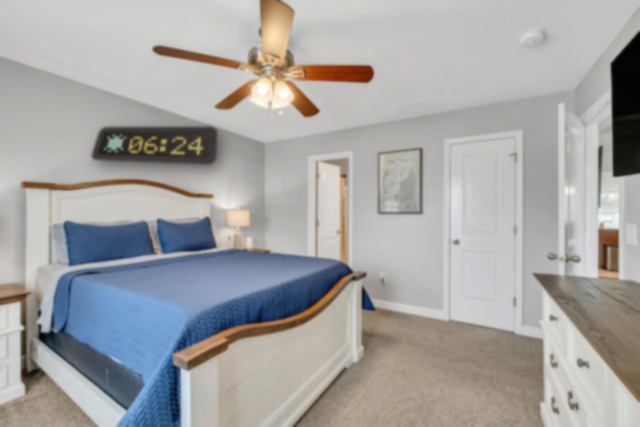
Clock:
{"hour": 6, "minute": 24}
